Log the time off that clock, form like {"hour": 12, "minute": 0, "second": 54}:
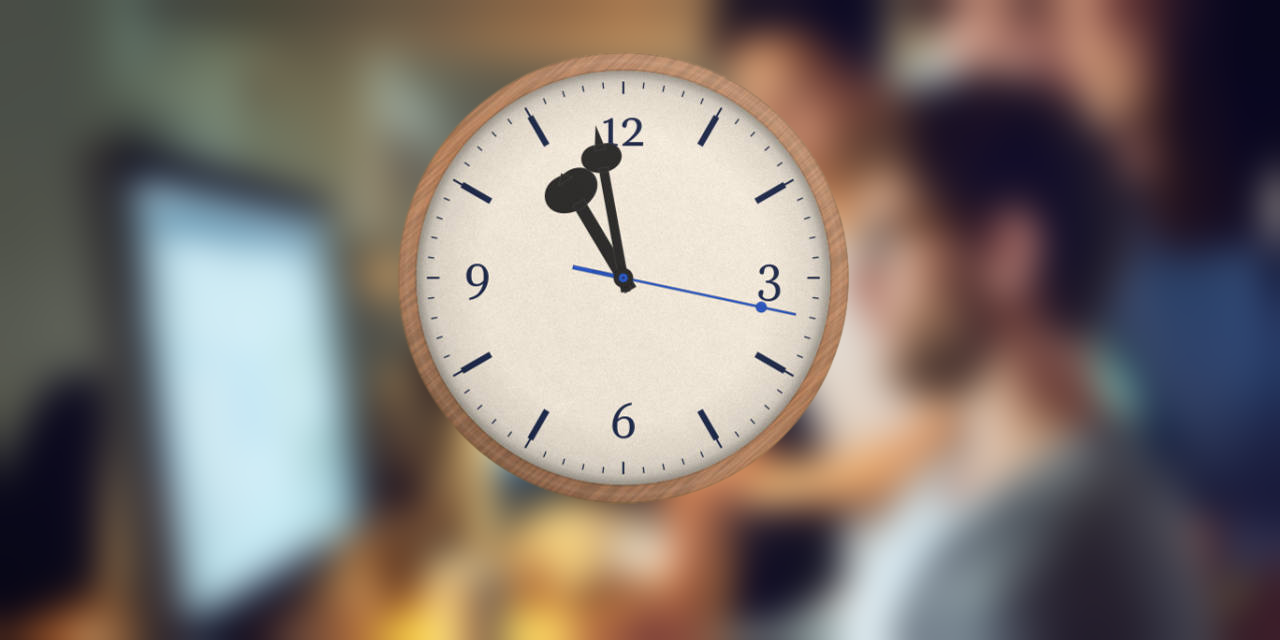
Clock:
{"hour": 10, "minute": 58, "second": 17}
